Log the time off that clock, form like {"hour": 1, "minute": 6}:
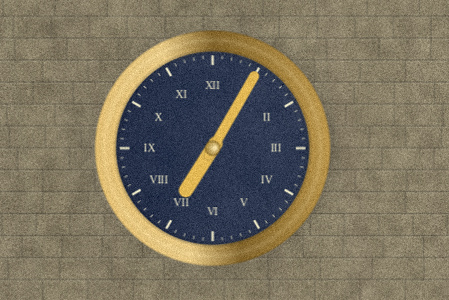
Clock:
{"hour": 7, "minute": 5}
